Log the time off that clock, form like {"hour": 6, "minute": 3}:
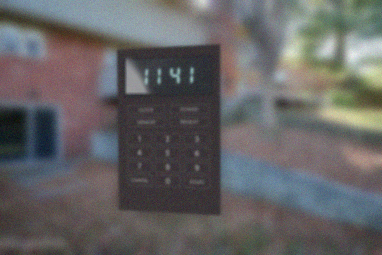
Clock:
{"hour": 11, "minute": 41}
